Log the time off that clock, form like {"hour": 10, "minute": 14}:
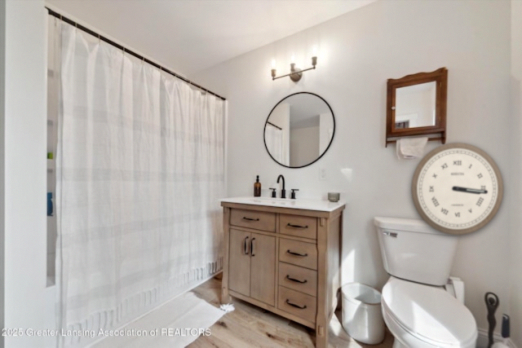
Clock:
{"hour": 3, "minute": 16}
